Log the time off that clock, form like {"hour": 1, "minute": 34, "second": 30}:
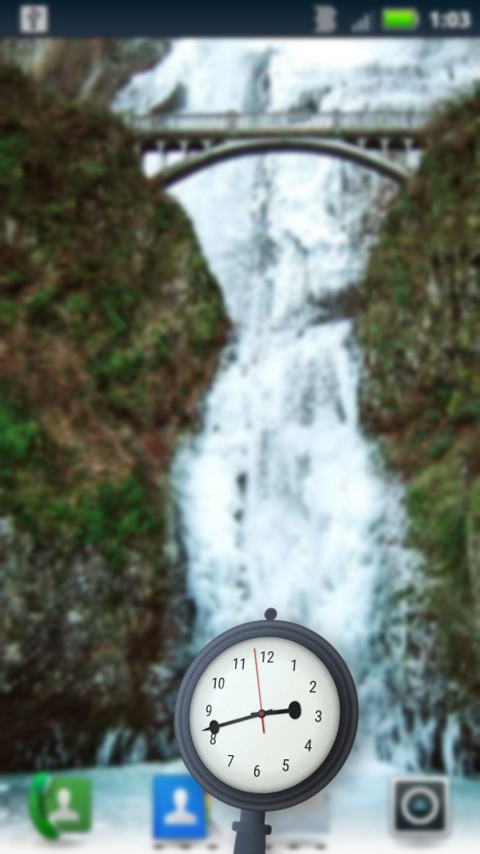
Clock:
{"hour": 2, "minute": 41, "second": 58}
